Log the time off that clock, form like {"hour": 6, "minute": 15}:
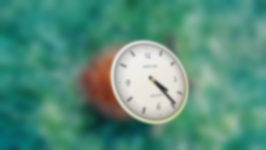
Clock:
{"hour": 4, "minute": 24}
